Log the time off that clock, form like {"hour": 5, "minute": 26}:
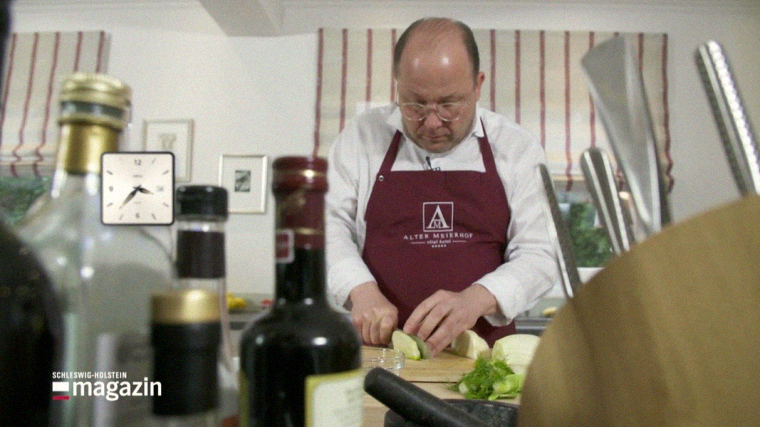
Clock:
{"hour": 3, "minute": 37}
